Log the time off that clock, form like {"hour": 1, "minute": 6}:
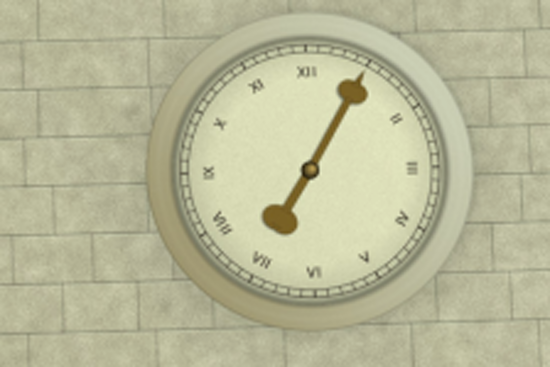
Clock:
{"hour": 7, "minute": 5}
